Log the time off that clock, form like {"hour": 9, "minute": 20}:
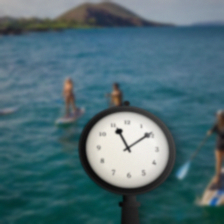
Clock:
{"hour": 11, "minute": 9}
